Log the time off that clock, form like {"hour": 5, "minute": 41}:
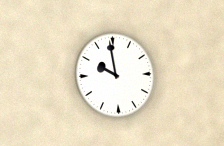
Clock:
{"hour": 9, "minute": 59}
